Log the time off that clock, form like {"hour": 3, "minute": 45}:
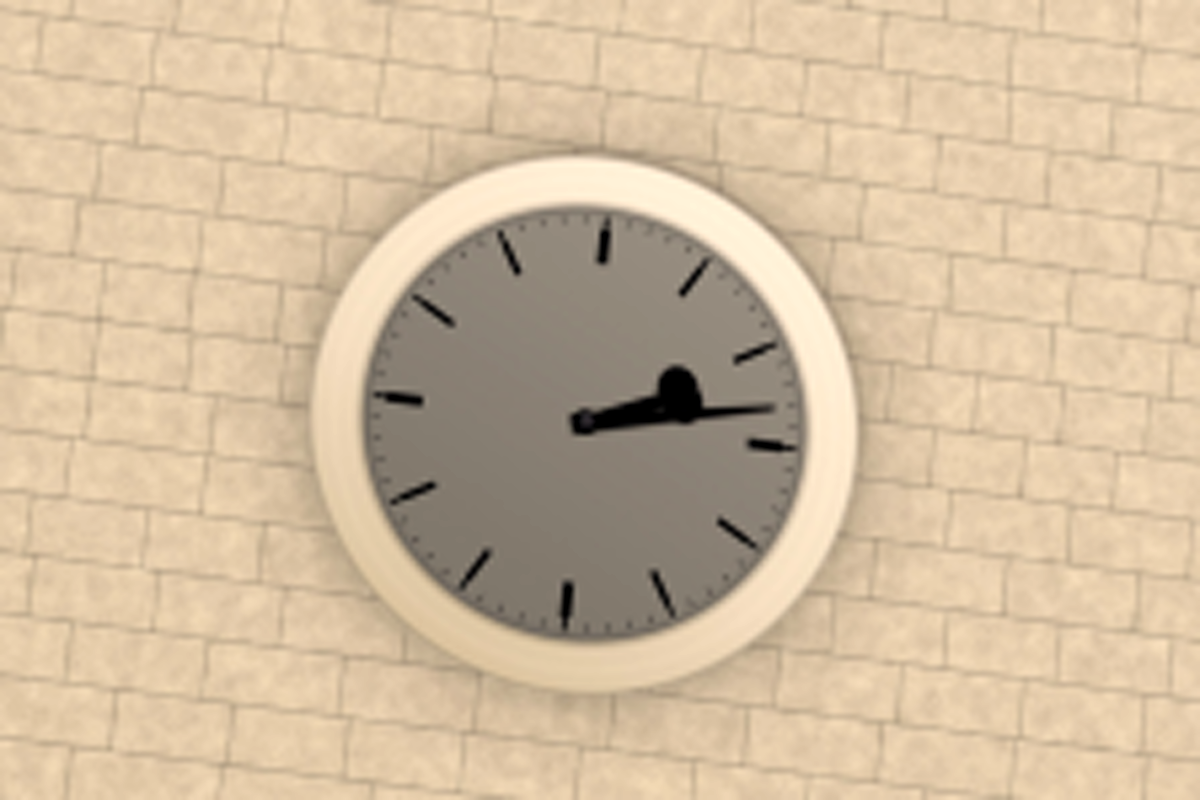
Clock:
{"hour": 2, "minute": 13}
